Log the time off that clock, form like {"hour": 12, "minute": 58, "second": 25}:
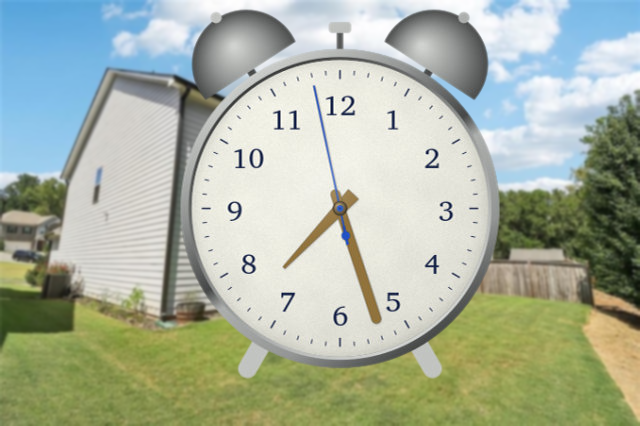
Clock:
{"hour": 7, "minute": 26, "second": 58}
